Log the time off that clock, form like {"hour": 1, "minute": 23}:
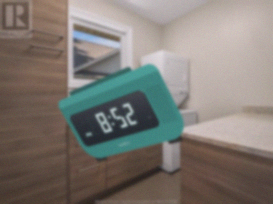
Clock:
{"hour": 8, "minute": 52}
